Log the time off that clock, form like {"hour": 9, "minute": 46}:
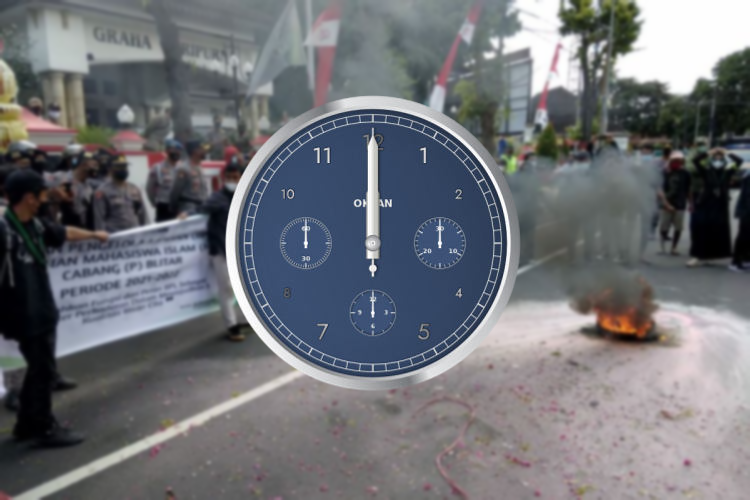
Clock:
{"hour": 12, "minute": 0}
